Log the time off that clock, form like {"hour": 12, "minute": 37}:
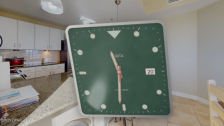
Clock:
{"hour": 11, "minute": 31}
